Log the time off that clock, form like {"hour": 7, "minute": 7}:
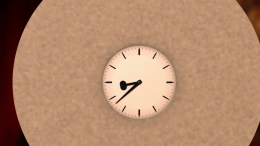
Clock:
{"hour": 8, "minute": 38}
